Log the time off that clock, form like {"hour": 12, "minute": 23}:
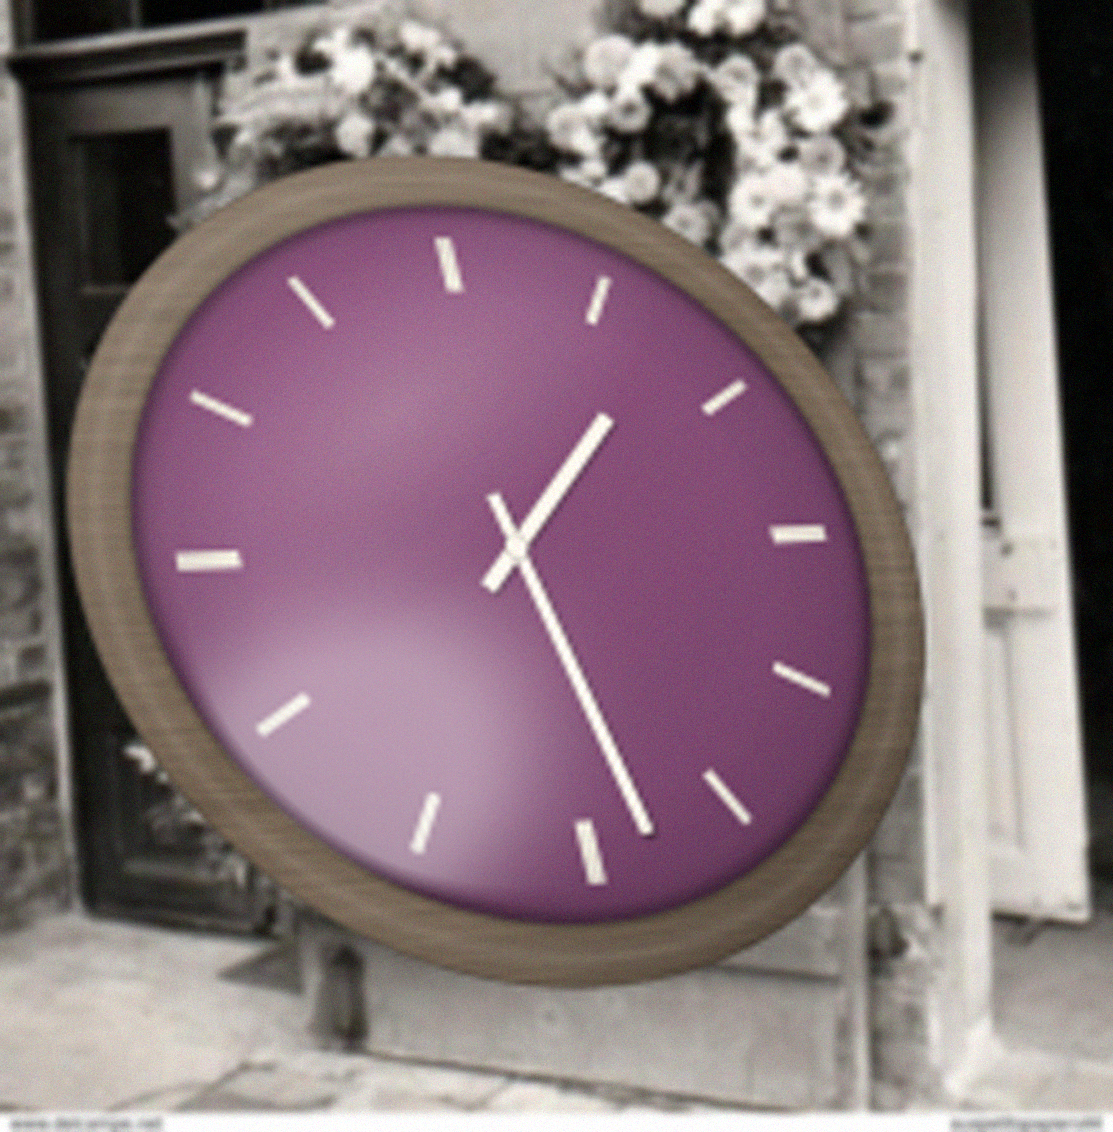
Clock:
{"hour": 1, "minute": 28}
